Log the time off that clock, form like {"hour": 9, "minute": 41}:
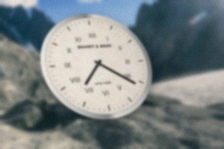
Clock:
{"hour": 7, "minute": 21}
